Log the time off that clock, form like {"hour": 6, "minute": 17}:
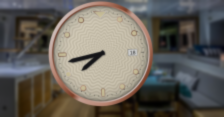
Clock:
{"hour": 7, "minute": 43}
